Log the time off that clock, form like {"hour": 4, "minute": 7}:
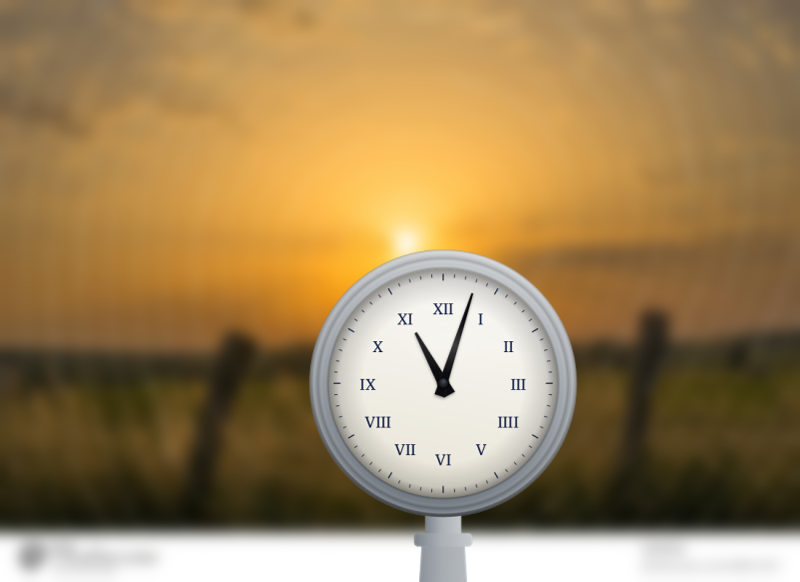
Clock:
{"hour": 11, "minute": 3}
